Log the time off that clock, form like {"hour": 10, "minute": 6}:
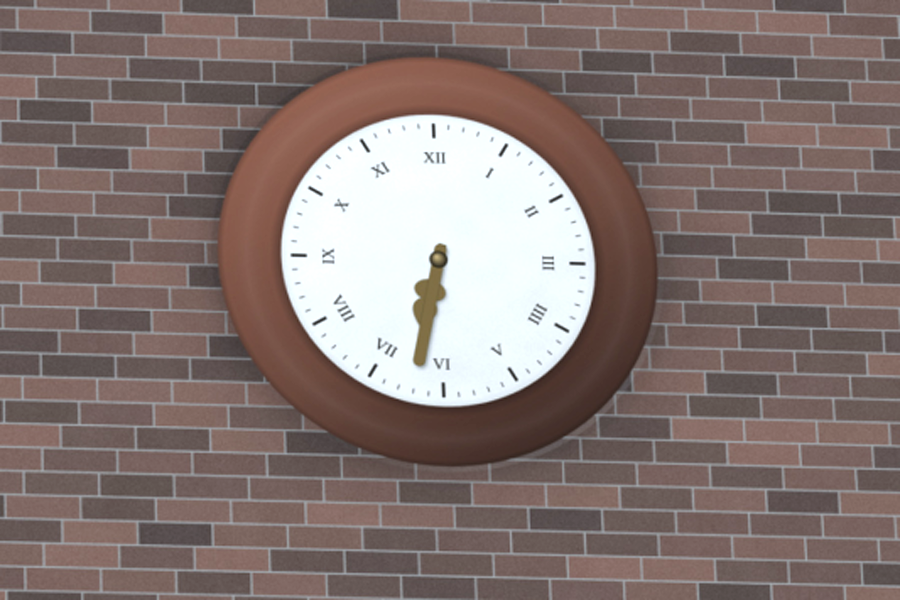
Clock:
{"hour": 6, "minute": 32}
